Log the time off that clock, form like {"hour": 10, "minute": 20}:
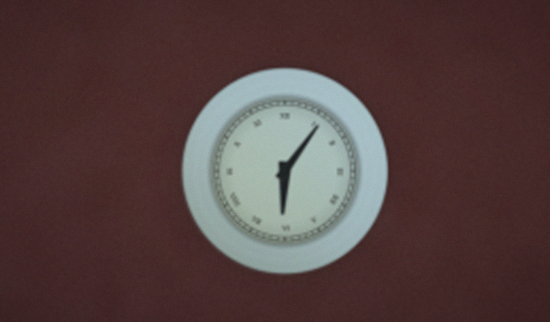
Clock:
{"hour": 6, "minute": 6}
